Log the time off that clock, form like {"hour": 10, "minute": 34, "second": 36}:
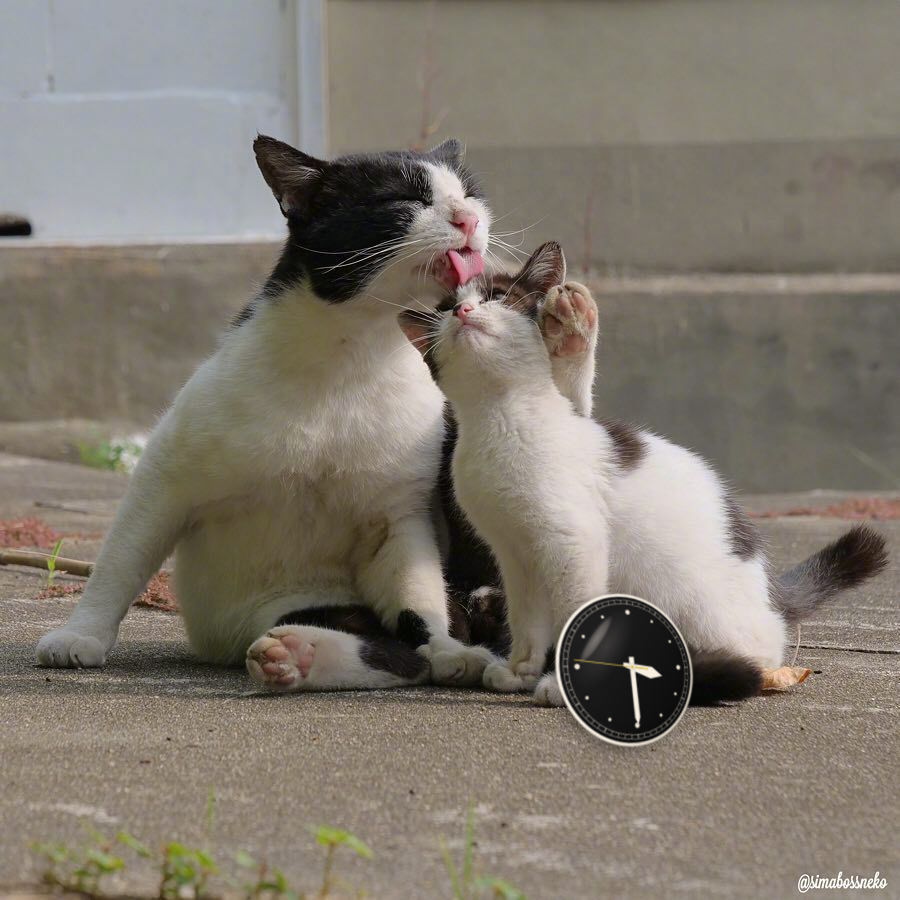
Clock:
{"hour": 3, "minute": 29, "second": 46}
